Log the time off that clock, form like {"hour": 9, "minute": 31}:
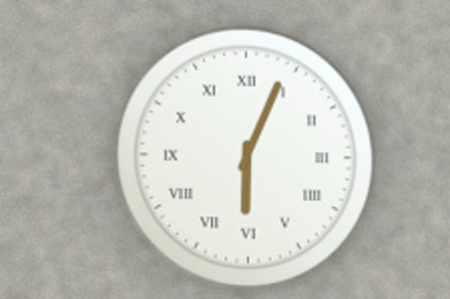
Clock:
{"hour": 6, "minute": 4}
